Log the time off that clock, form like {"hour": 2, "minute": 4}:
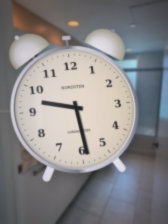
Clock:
{"hour": 9, "minute": 29}
